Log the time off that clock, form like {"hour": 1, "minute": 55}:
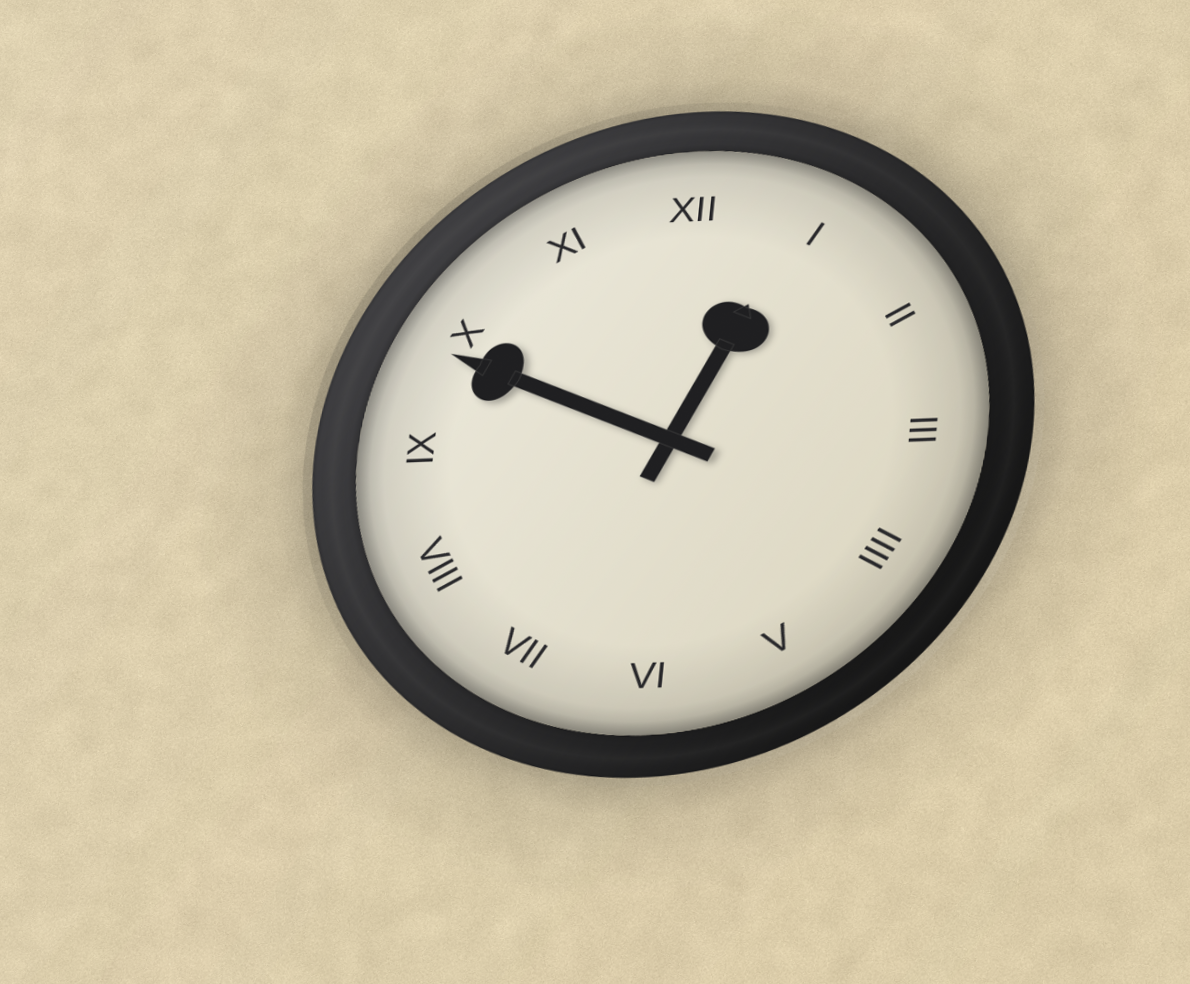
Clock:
{"hour": 12, "minute": 49}
